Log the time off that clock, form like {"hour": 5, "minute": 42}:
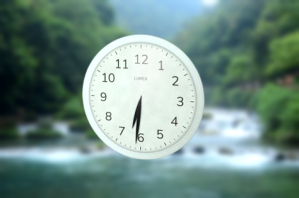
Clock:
{"hour": 6, "minute": 31}
